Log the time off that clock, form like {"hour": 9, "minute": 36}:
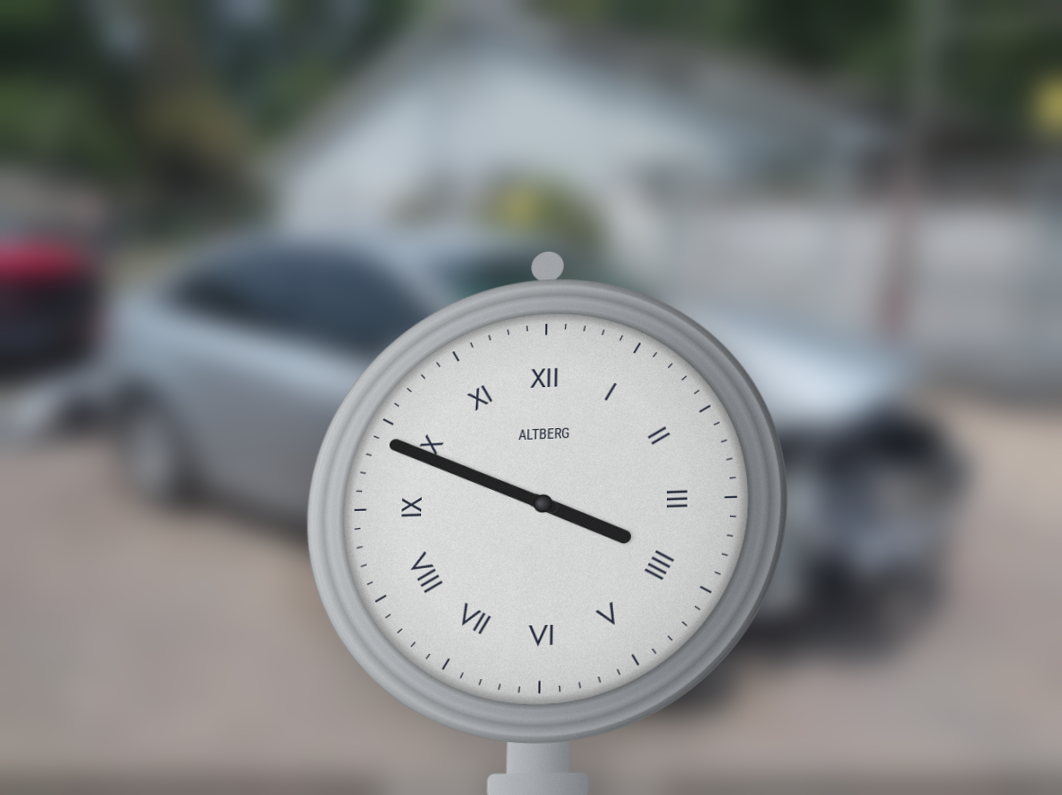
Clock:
{"hour": 3, "minute": 49}
